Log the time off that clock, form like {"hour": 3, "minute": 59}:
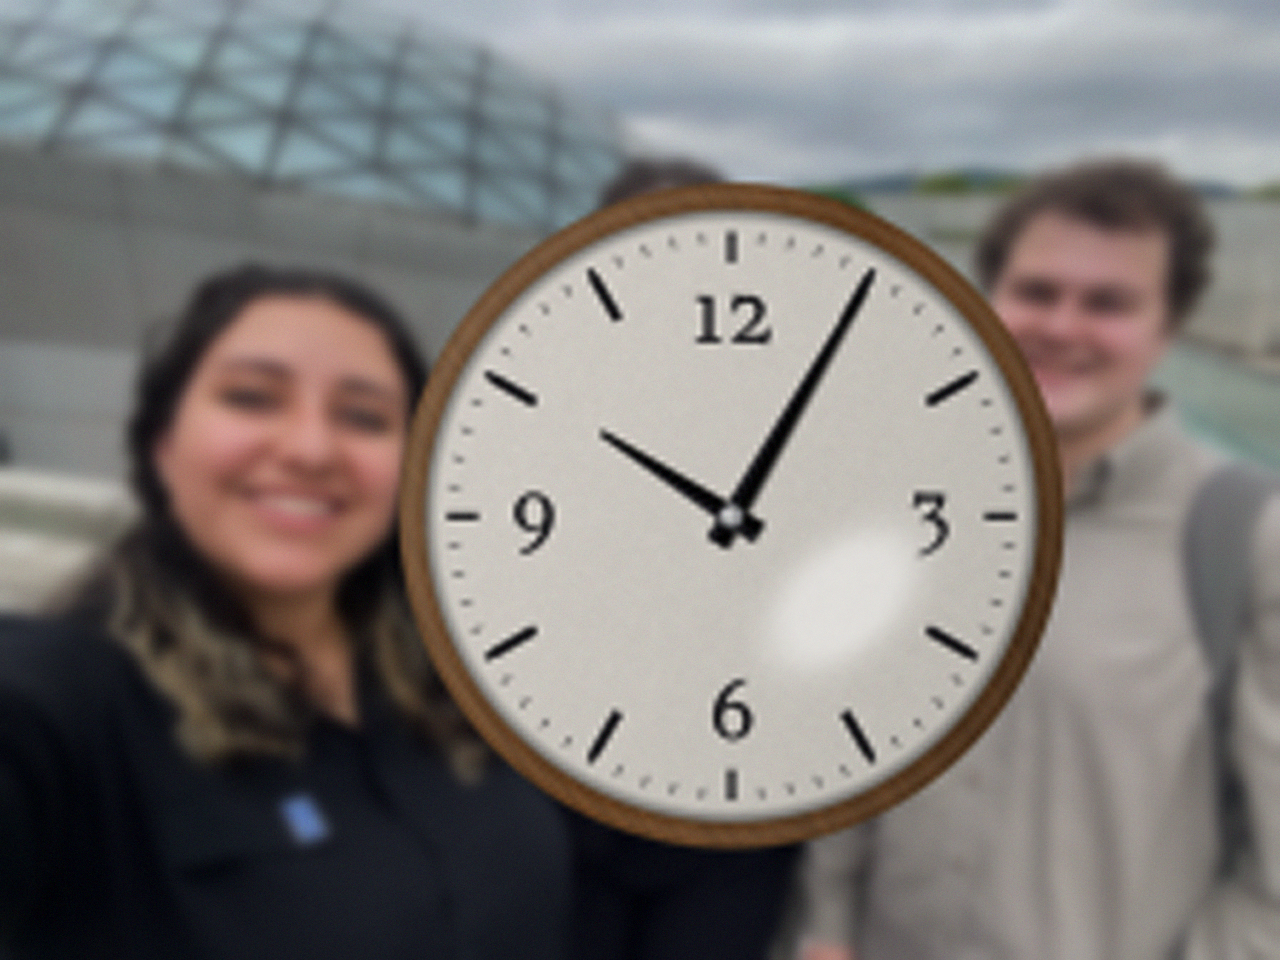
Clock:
{"hour": 10, "minute": 5}
